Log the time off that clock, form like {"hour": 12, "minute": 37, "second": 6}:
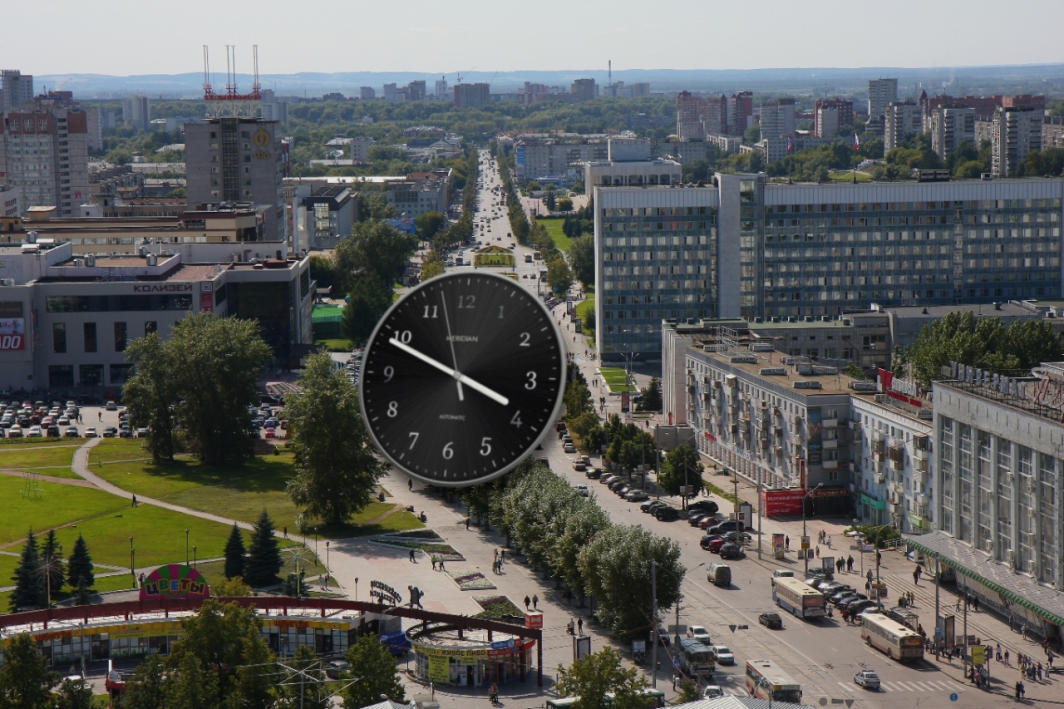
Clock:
{"hour": 3, "minute": 48, "second": 57}
